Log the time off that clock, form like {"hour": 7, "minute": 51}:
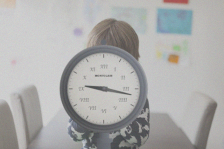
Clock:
{"hour": 9, "minute": 17}
